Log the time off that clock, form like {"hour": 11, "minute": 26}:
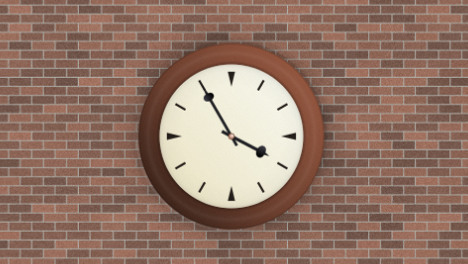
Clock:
{"hour": 3, "minute": 55}
